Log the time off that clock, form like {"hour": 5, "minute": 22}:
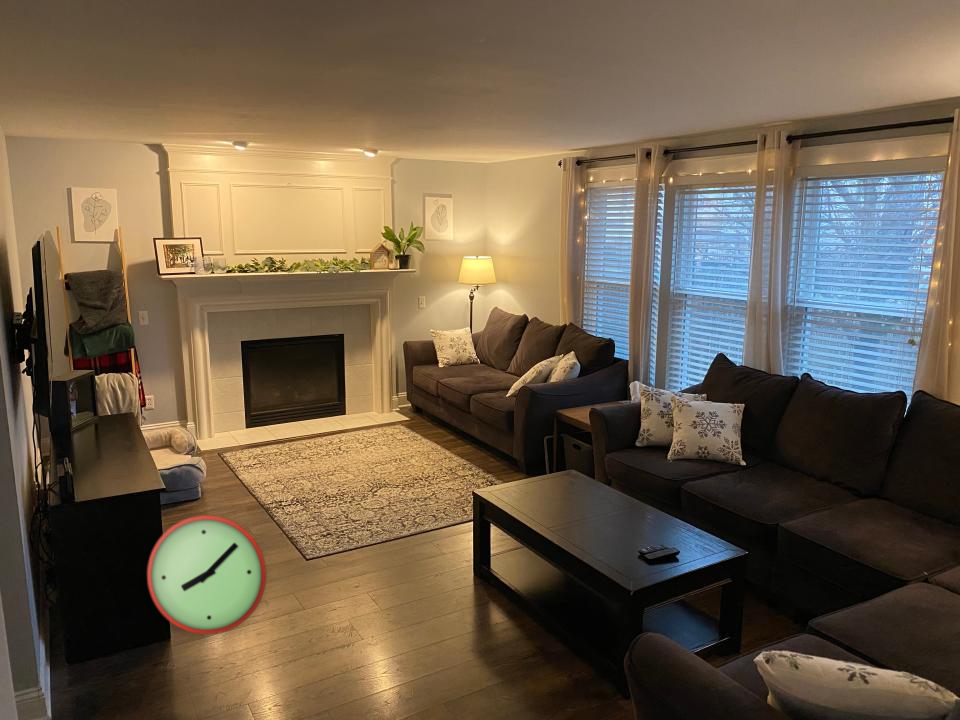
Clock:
{"hour": 8, "minute": 8}
